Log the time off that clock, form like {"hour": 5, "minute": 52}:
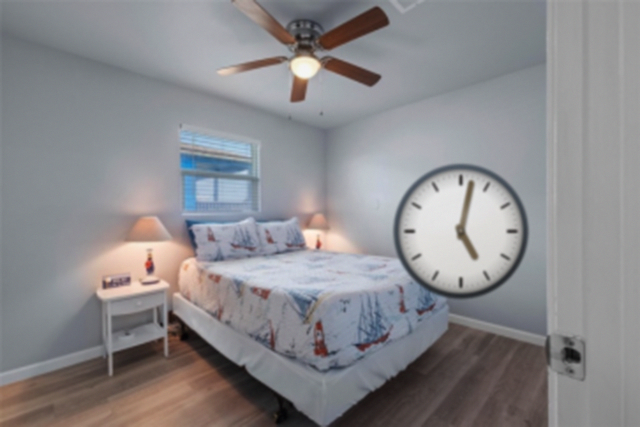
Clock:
{"hour": 5, "minute": 2}
